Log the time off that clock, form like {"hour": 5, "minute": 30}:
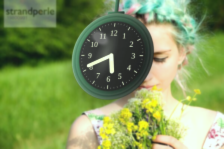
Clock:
{"hour": 5, "minute": 41}
